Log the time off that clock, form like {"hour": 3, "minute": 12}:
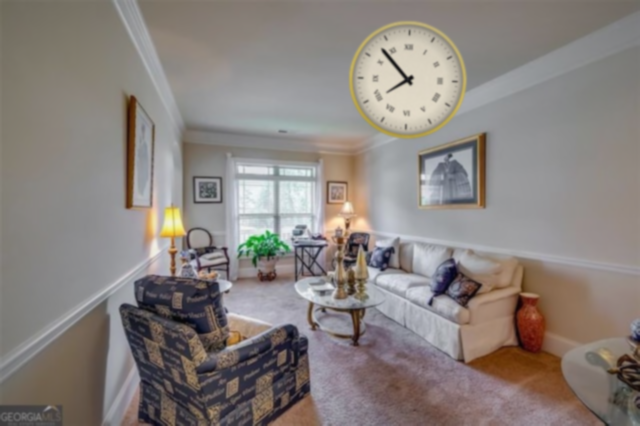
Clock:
{"hour": 7, "minute": 53}
